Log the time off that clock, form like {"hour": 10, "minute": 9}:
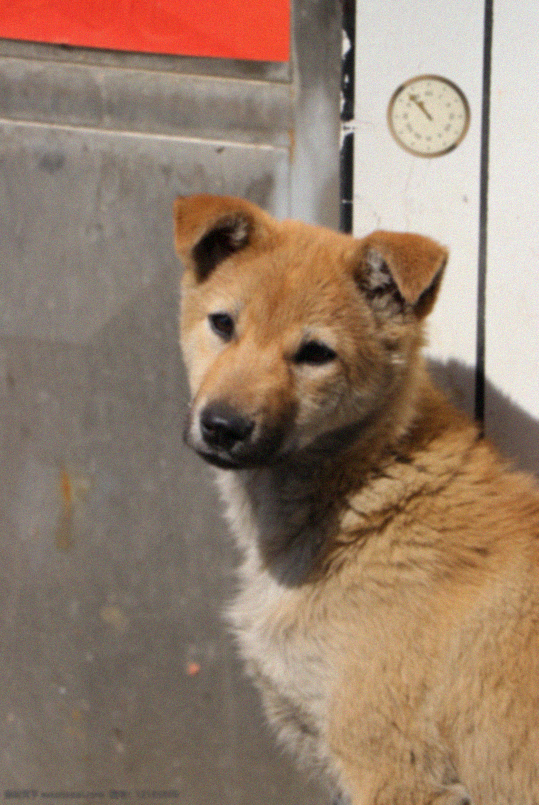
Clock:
{"hour": 10, "minute": 53}
